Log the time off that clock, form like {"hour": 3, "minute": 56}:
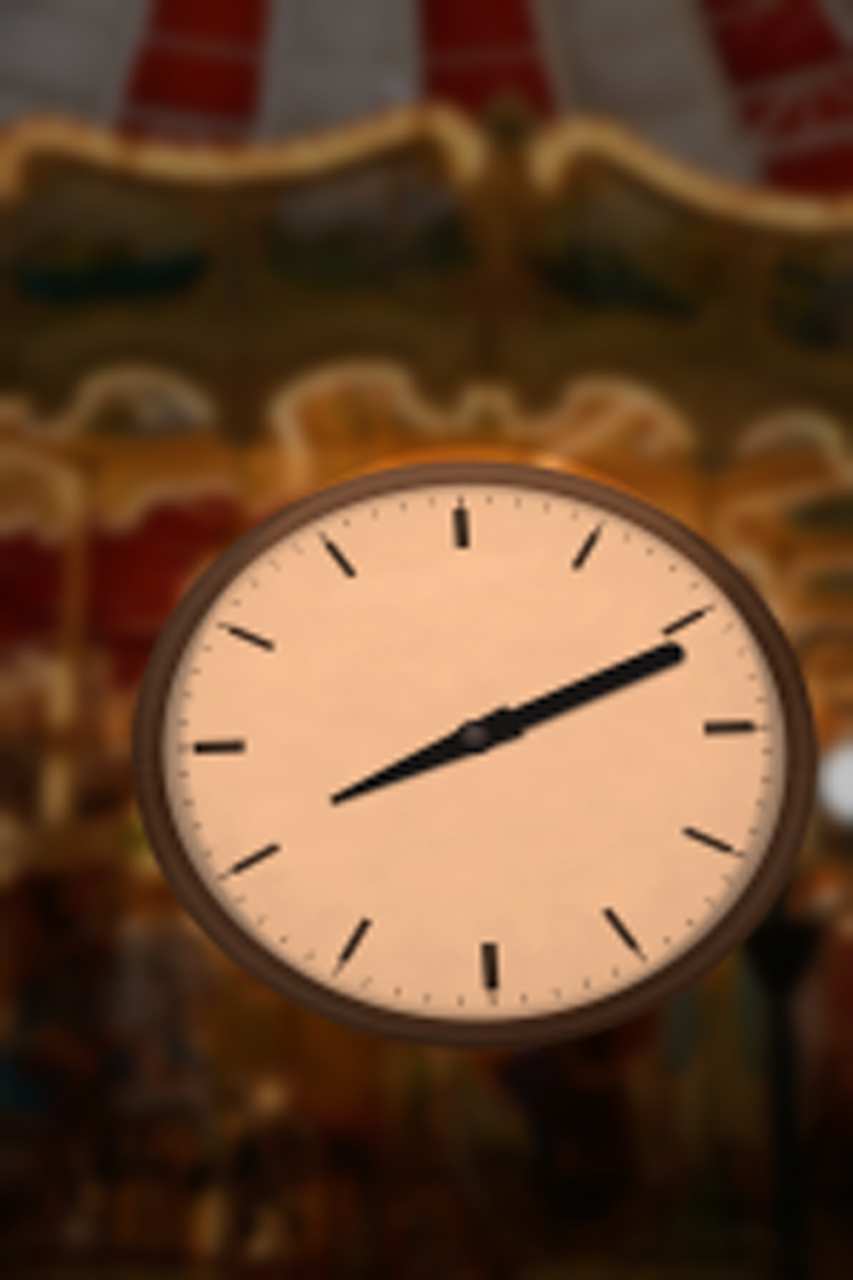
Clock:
{"hour": 8, "minute": 11}
